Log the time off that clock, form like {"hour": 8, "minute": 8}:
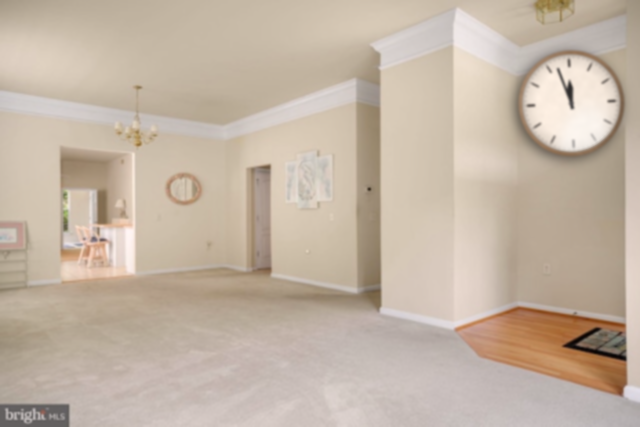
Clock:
{"hour": 11, "minute": 57}
